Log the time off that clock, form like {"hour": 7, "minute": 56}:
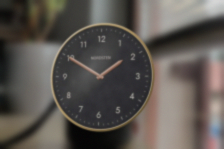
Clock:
{"hour": 1, "minute": 50}
